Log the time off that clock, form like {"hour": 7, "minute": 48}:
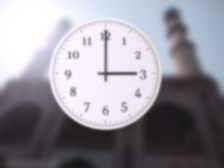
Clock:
{"hour": 3, "minute": 0}
